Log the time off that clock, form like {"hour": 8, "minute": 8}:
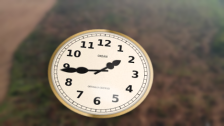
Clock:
{"hour": 1, "minute": 44}
